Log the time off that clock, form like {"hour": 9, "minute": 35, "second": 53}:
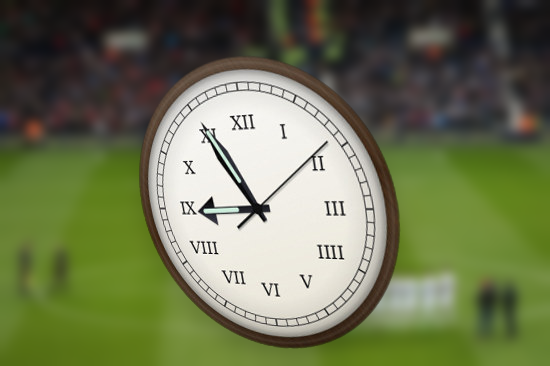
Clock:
{"hour": 8, "minute": 55, "second": 9}
